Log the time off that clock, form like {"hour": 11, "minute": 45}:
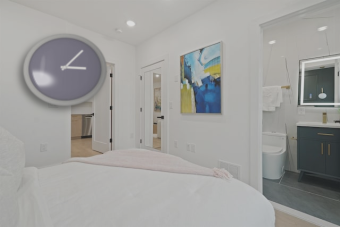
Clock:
{"hour": 3, "minute": 7}
